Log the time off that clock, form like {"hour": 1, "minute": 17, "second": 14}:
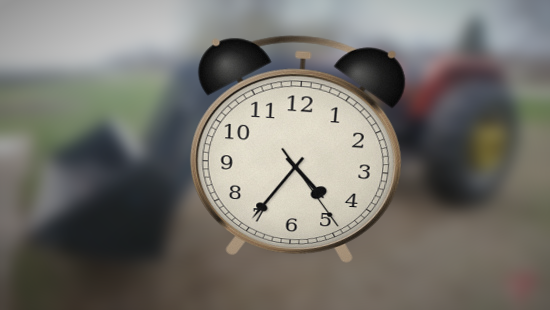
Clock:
{"hour": 4, "minute": 35, "second": 24}
